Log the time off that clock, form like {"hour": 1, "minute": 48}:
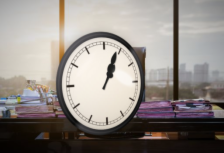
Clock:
{"hour": 1, "minute": 4}
